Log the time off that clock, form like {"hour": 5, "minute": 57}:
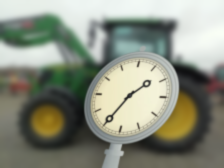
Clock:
{"hour": 1, "minute": 35}
